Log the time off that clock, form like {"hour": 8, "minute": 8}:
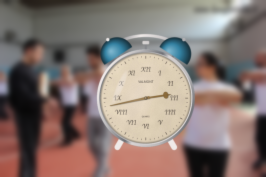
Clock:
{"hour": 2, "minute": 43}
